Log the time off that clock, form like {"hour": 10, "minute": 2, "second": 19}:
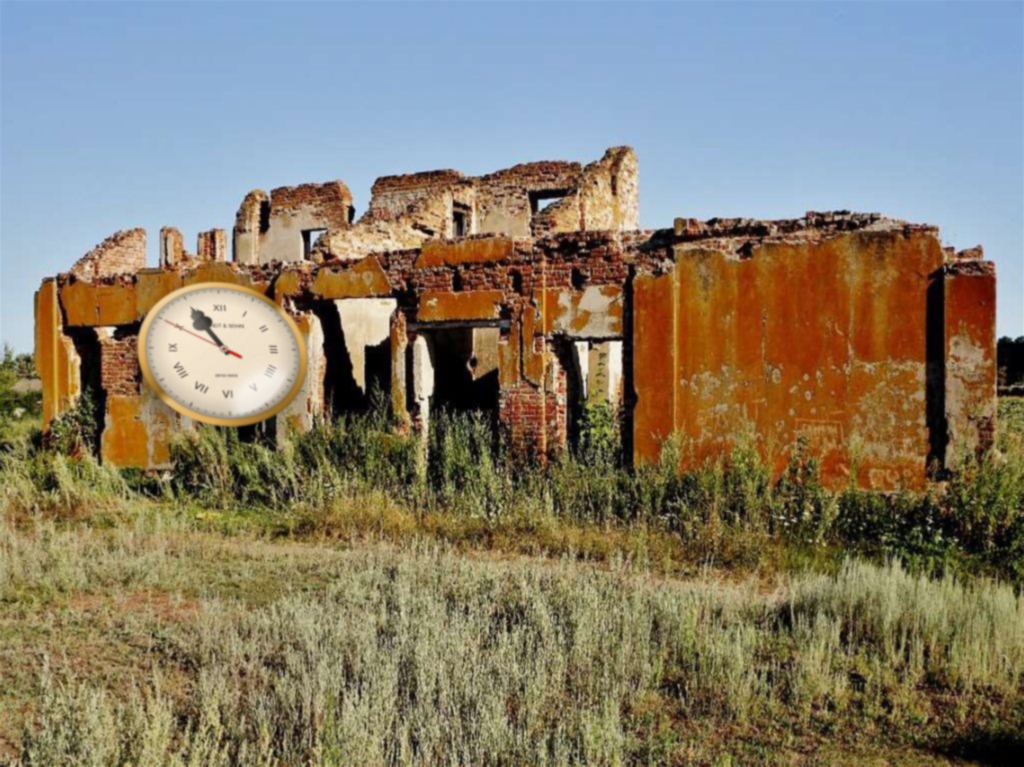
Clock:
{"hour": 10, "minute": 54, "second": 50}
